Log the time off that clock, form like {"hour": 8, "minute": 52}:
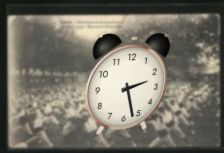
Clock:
{"hour": 2, "minute": 27}
